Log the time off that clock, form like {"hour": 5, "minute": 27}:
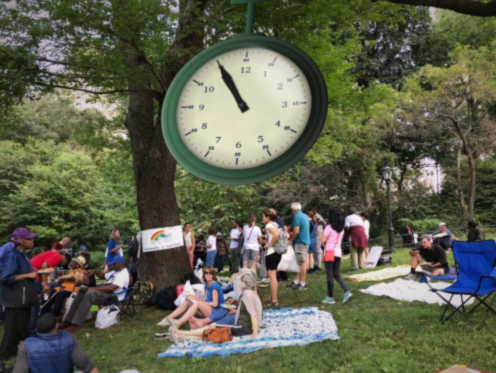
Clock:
{"hour": 10, "minute": 55}
